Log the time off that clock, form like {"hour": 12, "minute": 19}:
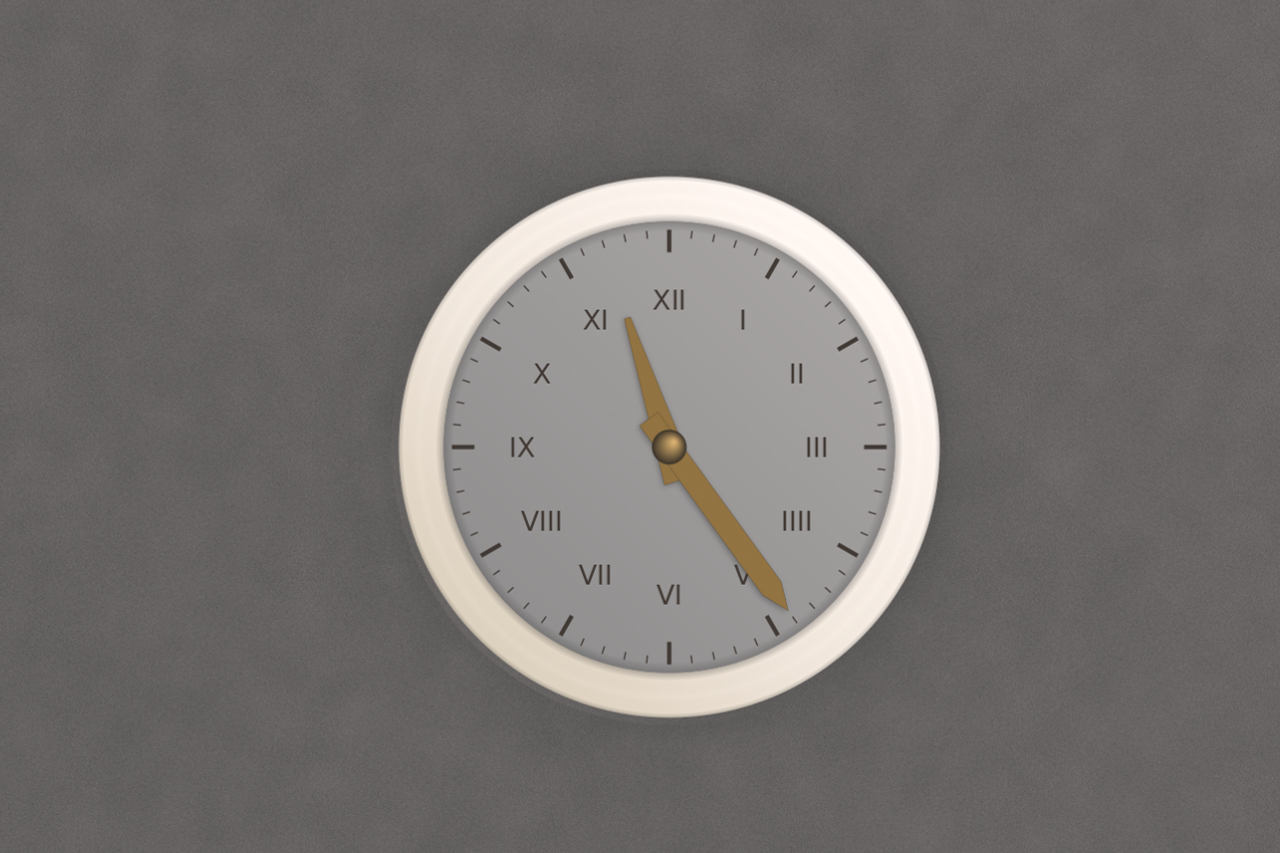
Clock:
{"hour": 11, "minute": 24}
